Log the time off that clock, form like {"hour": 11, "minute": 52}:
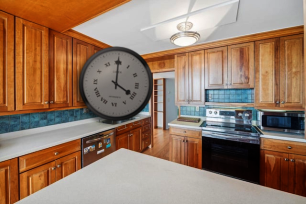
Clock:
{"hour": 4, "minute": 0}
